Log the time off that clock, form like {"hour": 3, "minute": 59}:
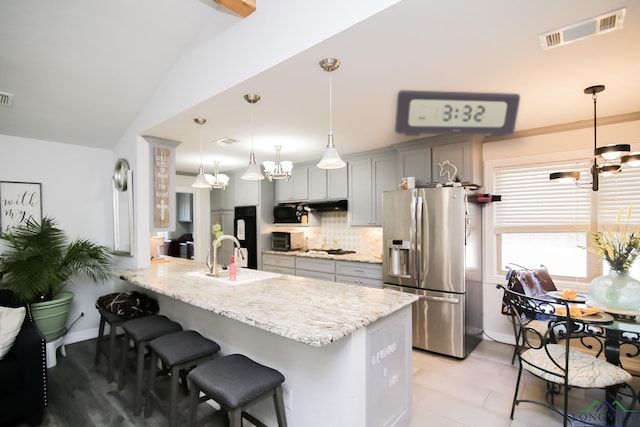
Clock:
{"hour": 3, "minute": 32}
